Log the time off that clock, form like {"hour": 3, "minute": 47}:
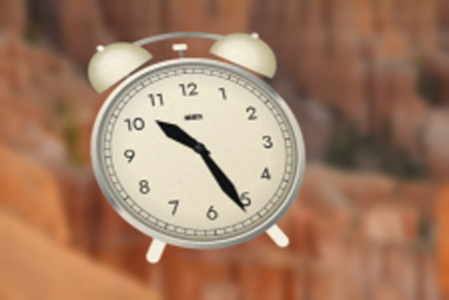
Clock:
{"hour": 10, "minute": 26}
